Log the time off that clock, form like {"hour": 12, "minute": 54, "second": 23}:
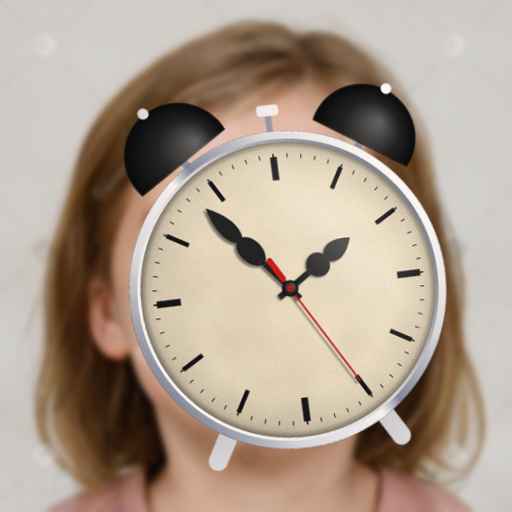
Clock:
{"hour": 1, "minute": 53, "second": 25}
